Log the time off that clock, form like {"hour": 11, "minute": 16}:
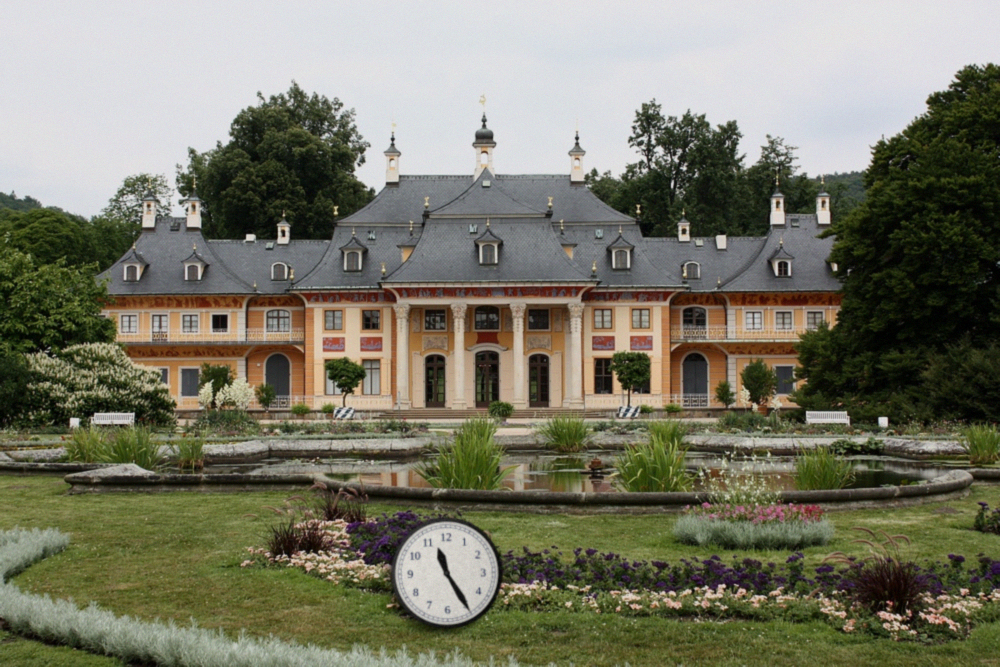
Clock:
{"hour": 11, "minute": 25}
